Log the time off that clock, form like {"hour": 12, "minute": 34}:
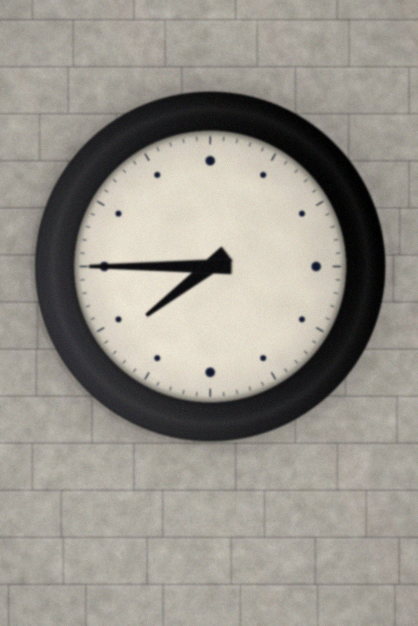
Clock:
{"hour": 7, "minute": 45}
